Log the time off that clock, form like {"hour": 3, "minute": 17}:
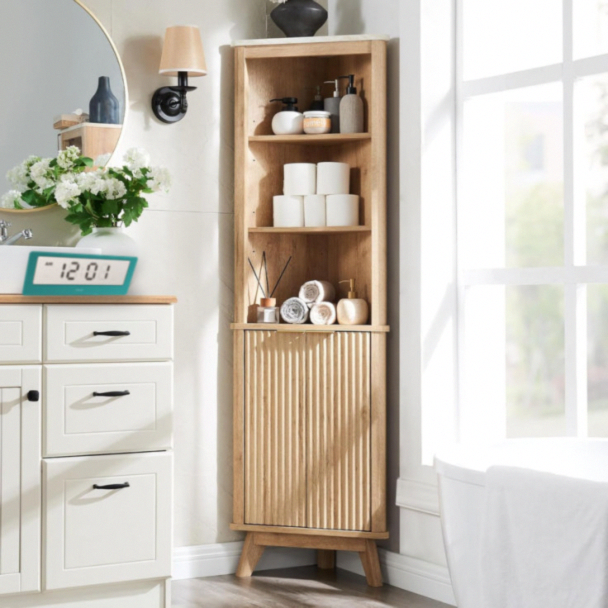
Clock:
{"hour": 12, "minute": 1}
